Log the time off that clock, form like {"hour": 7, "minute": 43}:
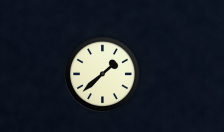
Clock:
{"hour": 1, "minute": 38}
